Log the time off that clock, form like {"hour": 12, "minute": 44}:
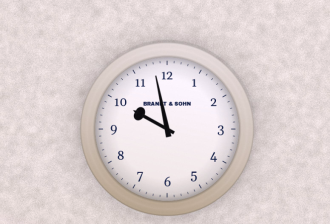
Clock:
{"hour": 9, "minute": 58}
